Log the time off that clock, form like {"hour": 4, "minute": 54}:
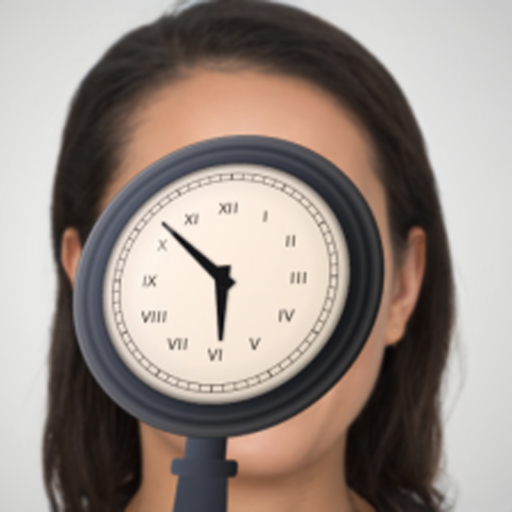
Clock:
{"hour": 5, "minute": 52}
